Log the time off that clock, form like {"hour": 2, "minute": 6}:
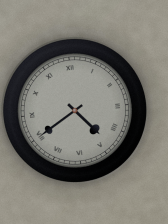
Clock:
{"hour": 4, "minute": 40}
